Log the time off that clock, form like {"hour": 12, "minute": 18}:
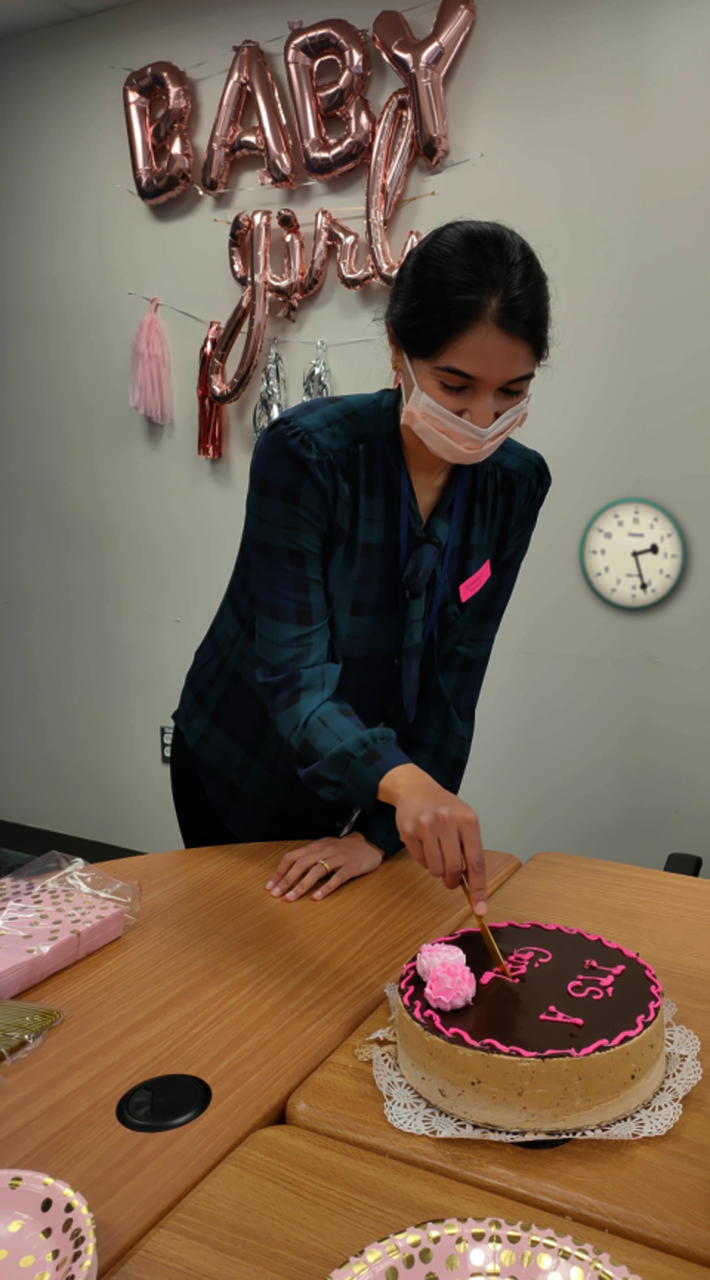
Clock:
{"hour": 2, "minute": 27}
